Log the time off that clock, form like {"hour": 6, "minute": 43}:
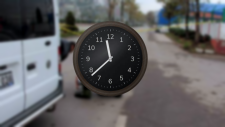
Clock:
{"hour": 11, "minute": 38}
